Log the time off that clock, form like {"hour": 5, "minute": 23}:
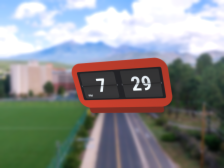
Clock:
{"hour": 7, "minute": 29}
